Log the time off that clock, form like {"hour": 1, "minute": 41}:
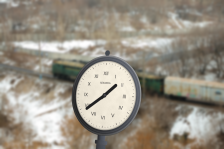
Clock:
{"hour": 1, "minute": 39}
